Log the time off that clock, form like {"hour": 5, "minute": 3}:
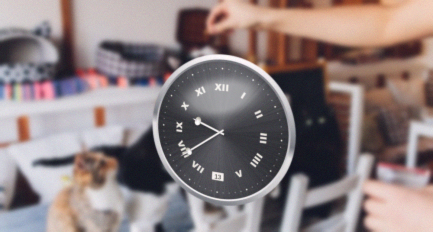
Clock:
{"hour": 9, "minute": 39}
